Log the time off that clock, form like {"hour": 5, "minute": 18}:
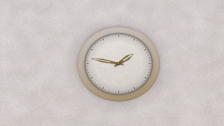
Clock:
{"hour": 1, "minute": 47}
